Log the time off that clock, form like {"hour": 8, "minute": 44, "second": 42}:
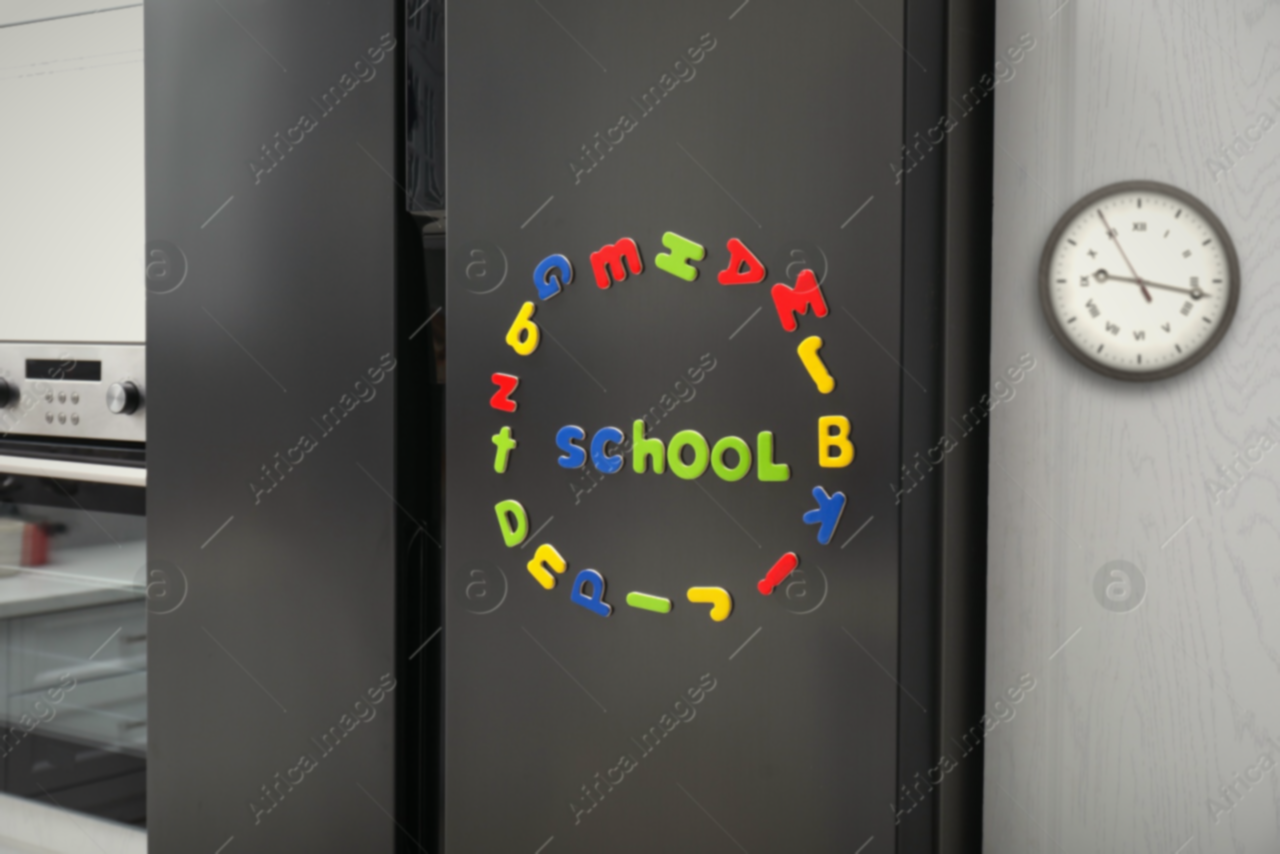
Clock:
{"hour": 9, "minute": 16, "second": 55}
